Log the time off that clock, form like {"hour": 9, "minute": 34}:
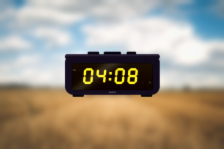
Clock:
{"hour": 4, "minute": 8}
